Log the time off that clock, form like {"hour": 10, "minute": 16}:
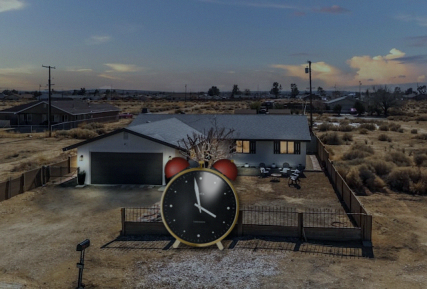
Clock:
{"hour": 3, "minute": 58}
